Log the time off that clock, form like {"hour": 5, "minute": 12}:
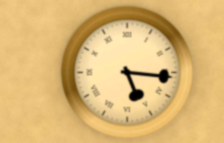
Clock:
{"hour": 5, "minute": 16}
